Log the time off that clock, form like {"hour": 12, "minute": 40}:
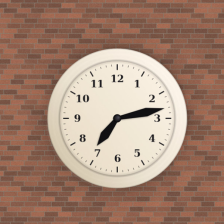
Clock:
{"hour": 7, "minute": 13}
